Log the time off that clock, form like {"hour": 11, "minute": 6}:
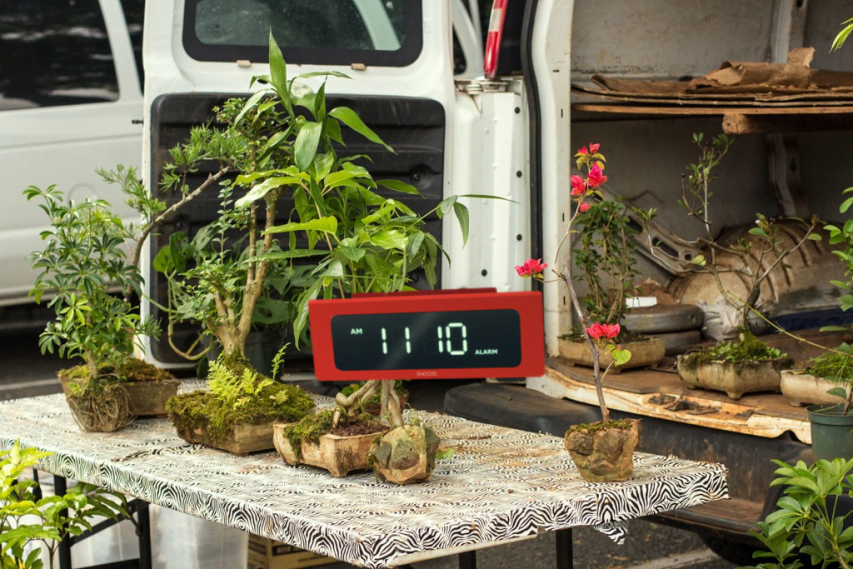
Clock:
{"hour": 11, "minute": 10}
